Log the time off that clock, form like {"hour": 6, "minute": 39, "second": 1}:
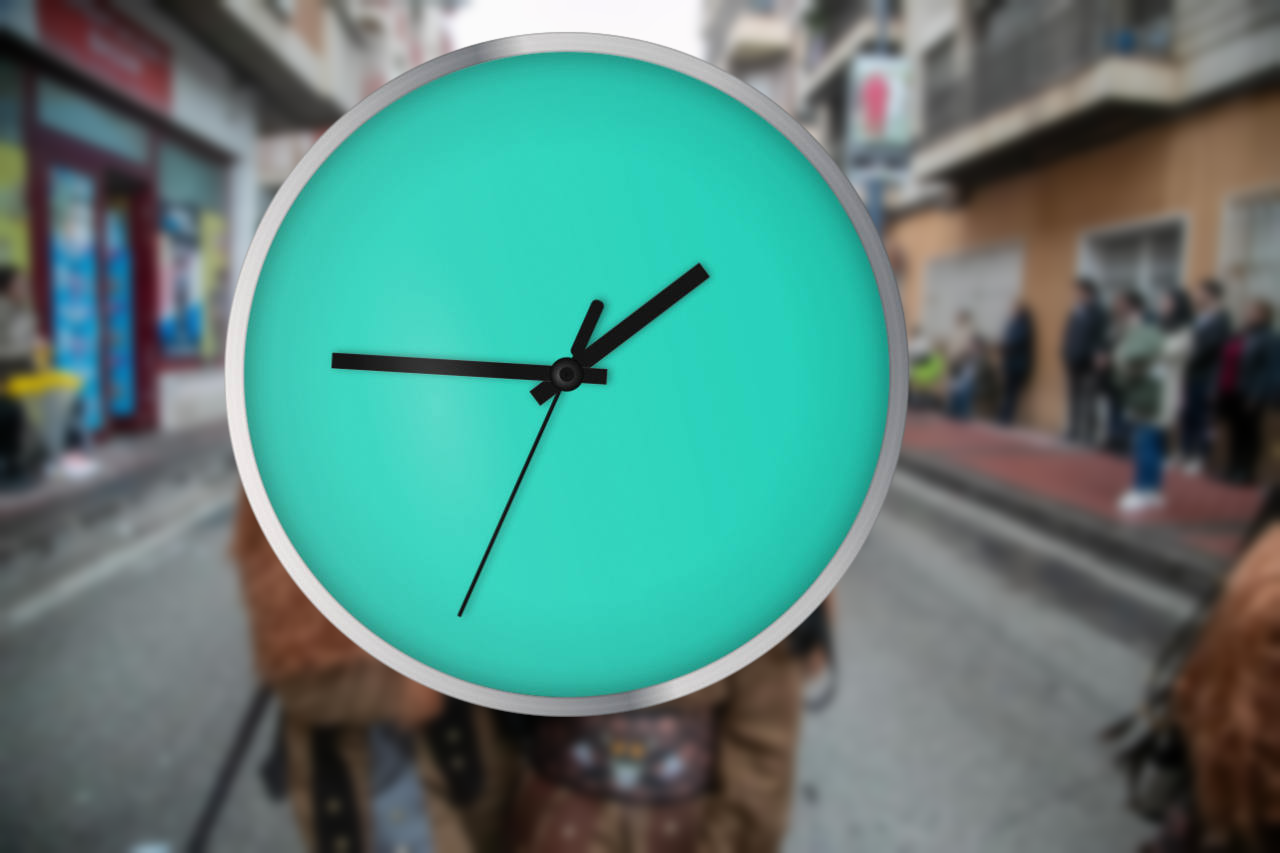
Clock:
{"hour": 1, "minute": 45, "second": 34}
